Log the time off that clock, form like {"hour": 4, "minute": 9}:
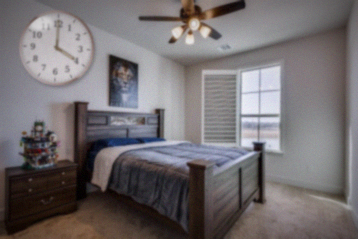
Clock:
{"hour": 4, "minute": 0}
